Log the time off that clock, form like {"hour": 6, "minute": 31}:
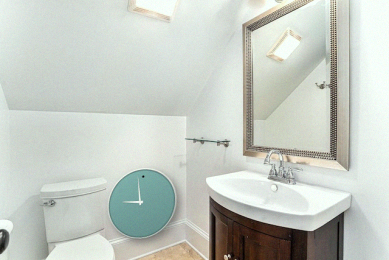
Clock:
{"hour": 8, "minute": 58}
